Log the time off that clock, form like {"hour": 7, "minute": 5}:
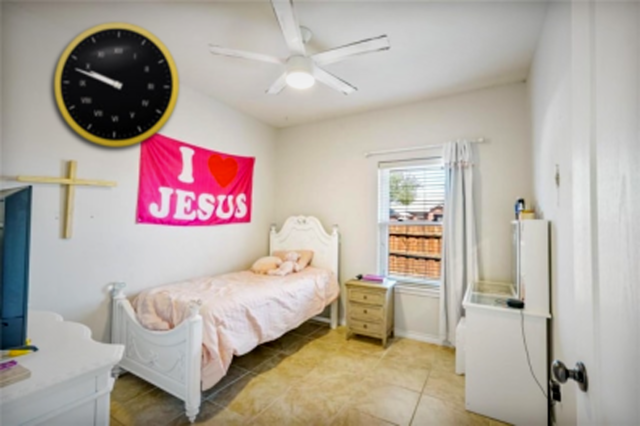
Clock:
{"hour": 9, "minute": 48}
